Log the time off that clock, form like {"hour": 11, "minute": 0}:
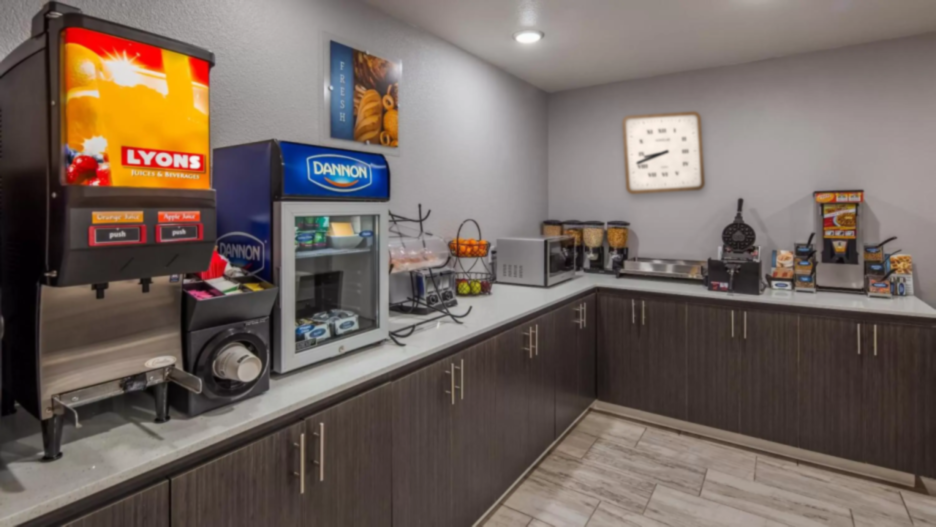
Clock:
{"hour": 8, "minute": 42}
